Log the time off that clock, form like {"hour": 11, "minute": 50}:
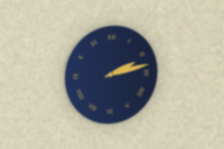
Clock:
{"hour": 2, "minute": 13}
